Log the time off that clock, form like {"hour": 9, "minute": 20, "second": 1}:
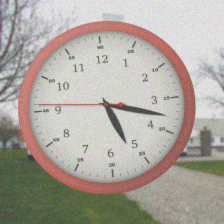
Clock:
{"hour": 5, "minute": 17, "second": 46}
